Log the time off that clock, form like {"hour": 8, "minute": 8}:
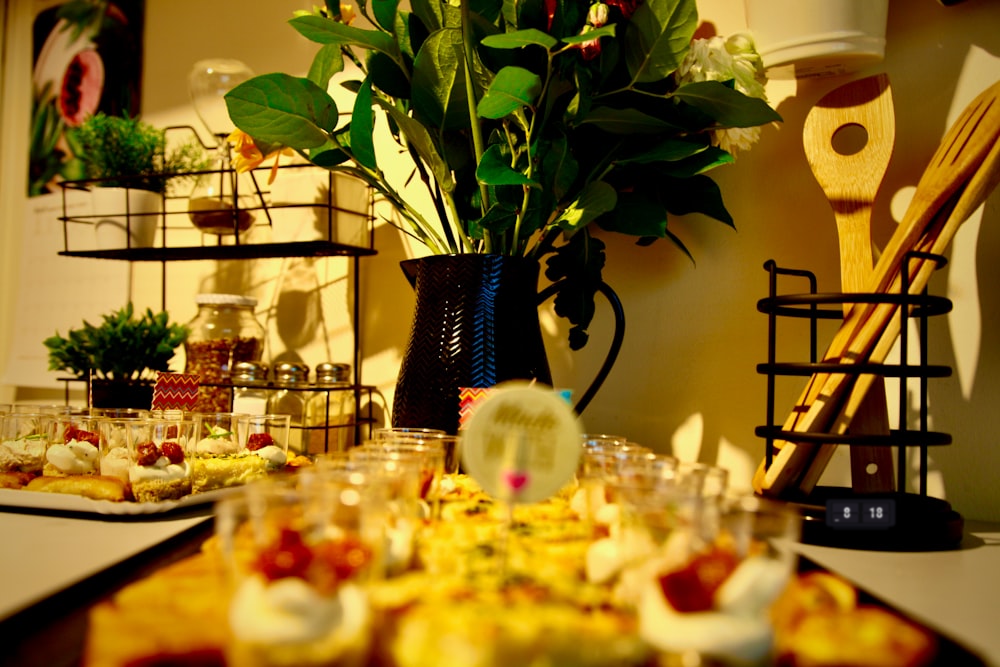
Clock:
{"hour": 8, "minute": 18}
